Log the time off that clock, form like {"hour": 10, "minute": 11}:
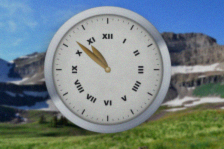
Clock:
{"hour": 10, "minute": 52}
